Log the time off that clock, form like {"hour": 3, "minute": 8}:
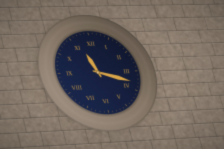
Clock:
{"hour": 11, "minute": 18}
